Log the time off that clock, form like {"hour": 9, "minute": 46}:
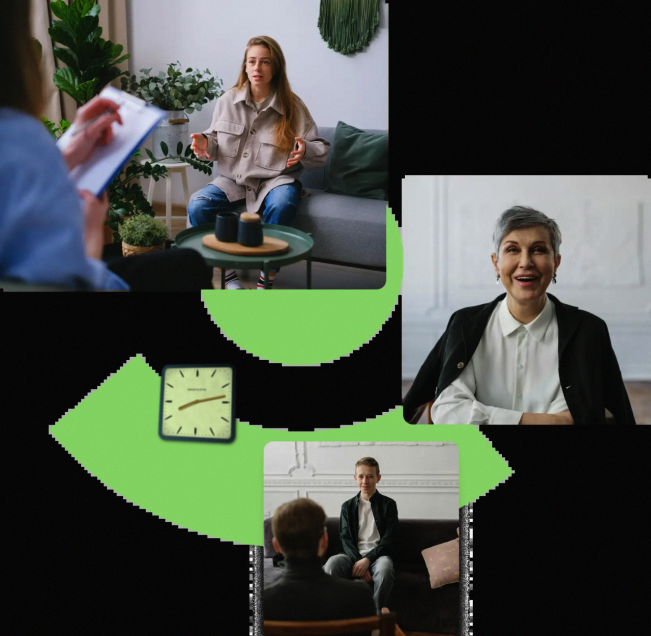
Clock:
{"hour": 8, "minute": 13}
